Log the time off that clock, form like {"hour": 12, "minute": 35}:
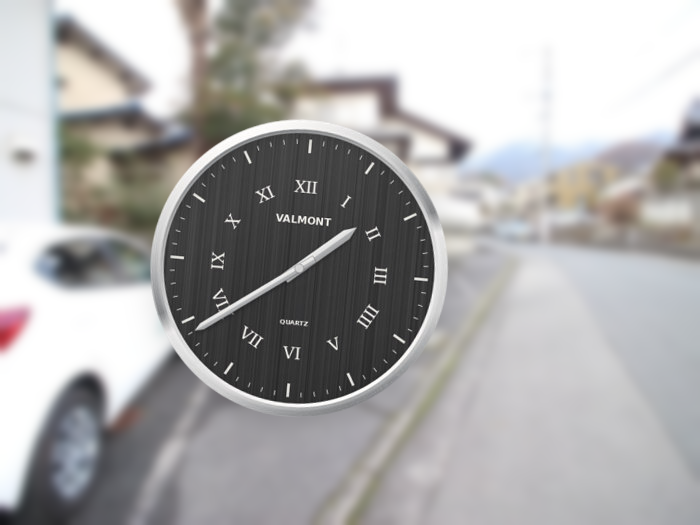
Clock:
{"hour": 1, "minute": 39}
